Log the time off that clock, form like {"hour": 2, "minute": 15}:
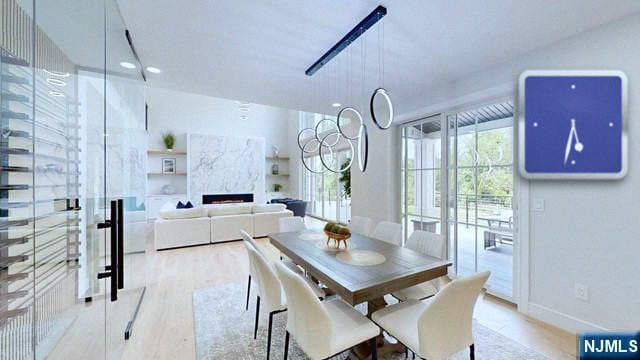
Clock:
{"hour": 5, "minute": 32}
